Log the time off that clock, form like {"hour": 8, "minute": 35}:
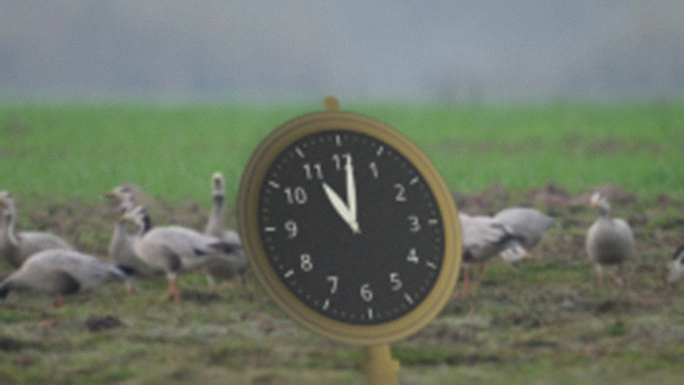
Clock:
{"hour": 11, "minute": 1}
